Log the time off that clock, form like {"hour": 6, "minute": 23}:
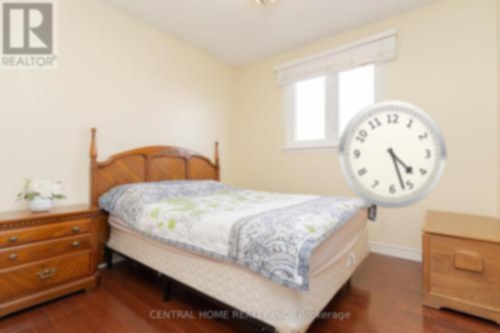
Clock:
{"hour": 4, "minute": 27}
